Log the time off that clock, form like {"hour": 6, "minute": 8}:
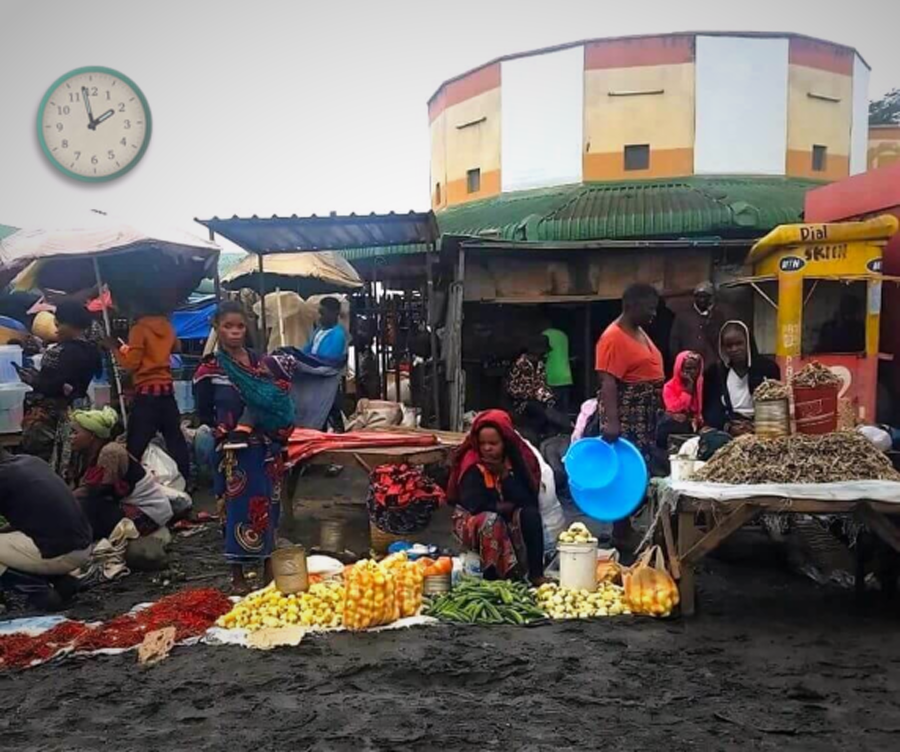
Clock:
{"hour": 1, "minute": 58}
